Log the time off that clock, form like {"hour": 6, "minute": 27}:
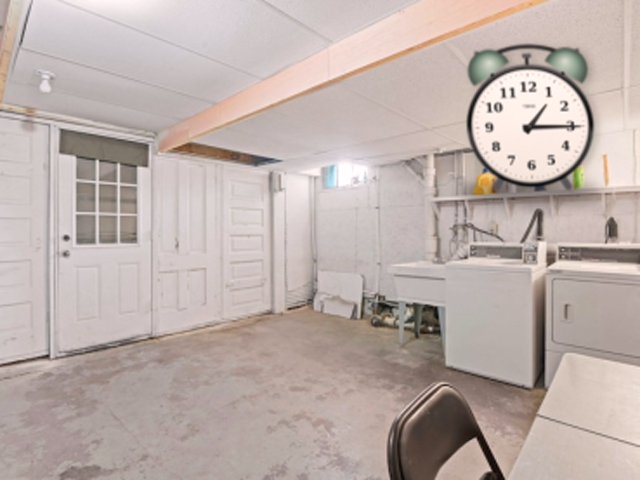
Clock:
{"hour": 1, "minute": 15}
